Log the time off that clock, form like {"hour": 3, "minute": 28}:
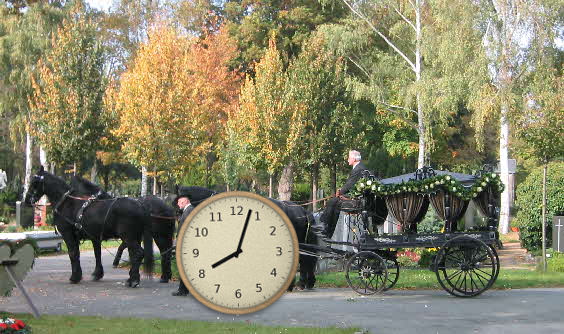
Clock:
{"hour": 8, "minute": 3}
